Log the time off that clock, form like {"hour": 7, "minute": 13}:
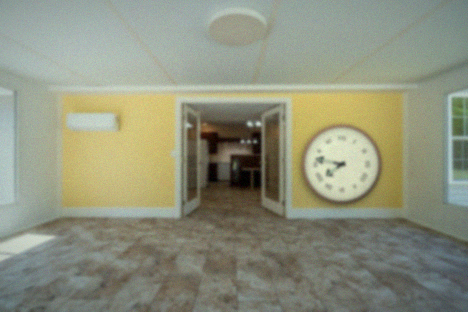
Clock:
{"hour": 7, "minute": 47}
